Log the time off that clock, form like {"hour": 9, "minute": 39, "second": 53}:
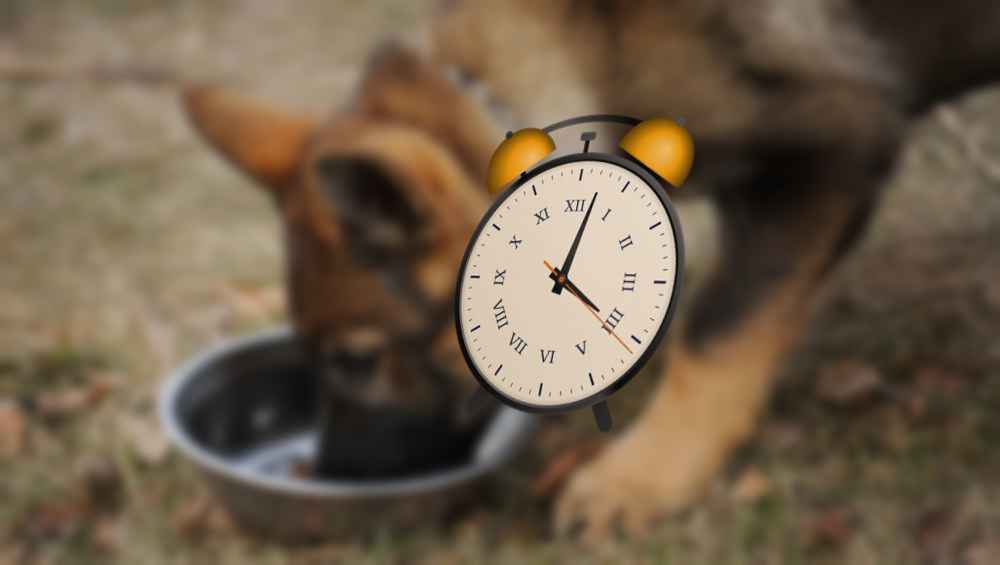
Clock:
{"hour": 4, "minute": 2, "second": 21}
